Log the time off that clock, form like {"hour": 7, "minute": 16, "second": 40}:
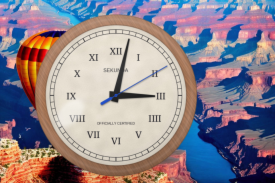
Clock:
{"hour": 3, "minute": 2, "second": 10}
